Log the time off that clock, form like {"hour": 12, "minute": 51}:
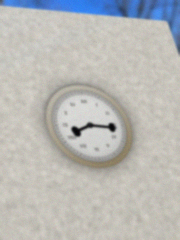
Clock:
{"hour": 8, "minute": 16}
